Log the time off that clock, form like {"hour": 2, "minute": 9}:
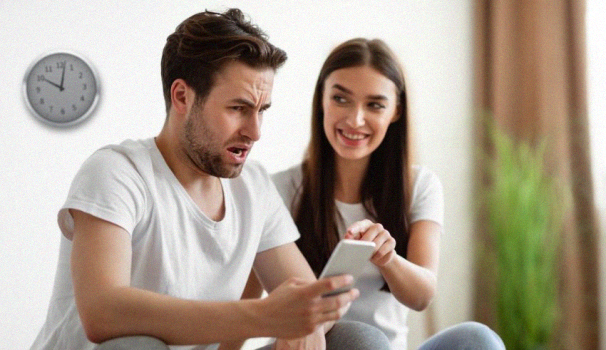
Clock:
{"hour": 10, "minute": 2}
